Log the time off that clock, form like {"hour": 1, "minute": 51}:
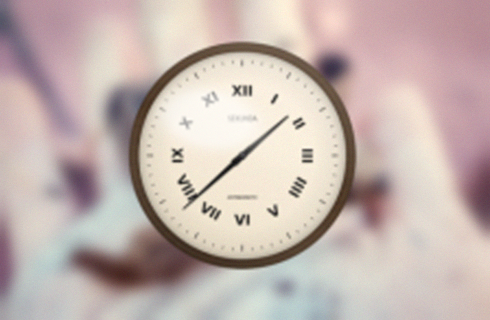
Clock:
{"hour": 1, "minute": 38}
